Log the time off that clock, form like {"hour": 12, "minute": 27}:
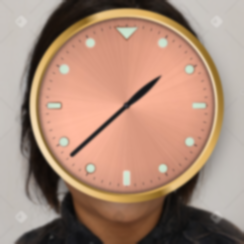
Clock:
{"hour": 1, "minute": 38}
